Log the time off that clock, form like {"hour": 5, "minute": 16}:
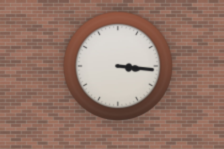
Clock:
{"hour": 3, "minute": 16}
